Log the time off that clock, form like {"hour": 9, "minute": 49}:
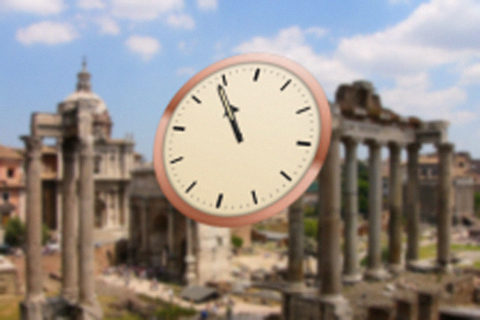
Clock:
{"hour": 10, "minute": 54}
